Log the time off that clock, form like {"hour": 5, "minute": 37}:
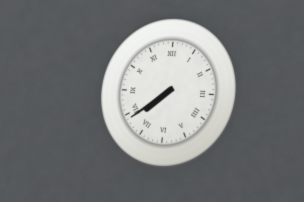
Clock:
{"hour": 7, "minute": 39}
